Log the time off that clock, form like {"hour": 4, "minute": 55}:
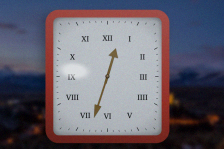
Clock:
{"hour": 12, "minute": 33}
